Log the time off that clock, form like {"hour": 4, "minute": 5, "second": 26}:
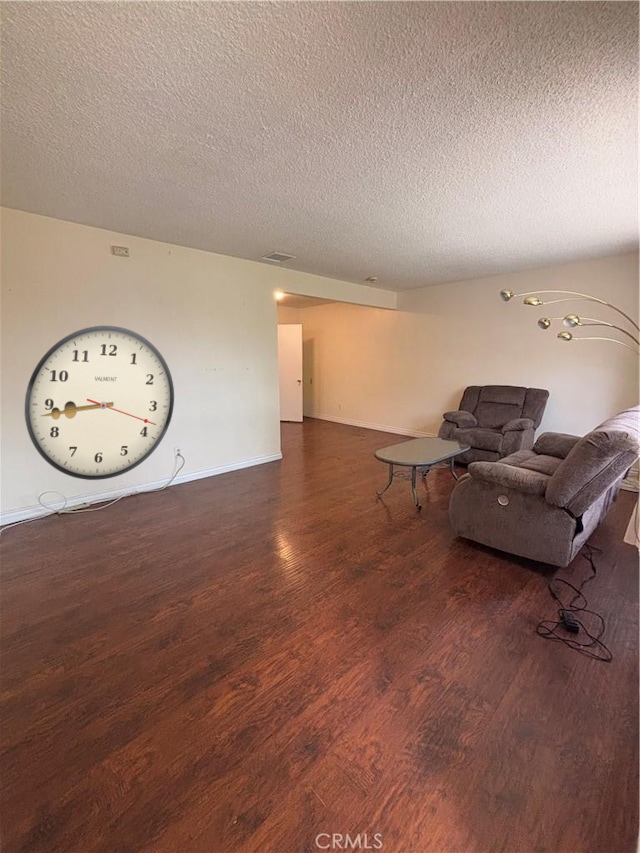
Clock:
{"hour": 8, "minute": 43, "second": 18}
